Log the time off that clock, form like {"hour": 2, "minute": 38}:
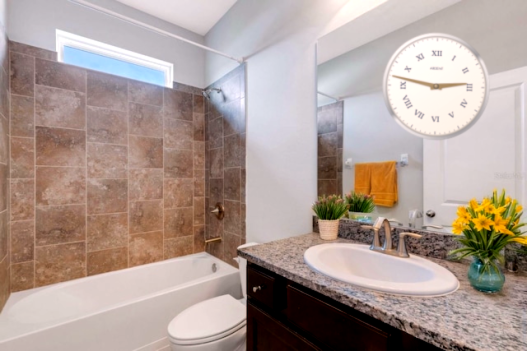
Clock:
{"hour": 2, "minute": 47}
